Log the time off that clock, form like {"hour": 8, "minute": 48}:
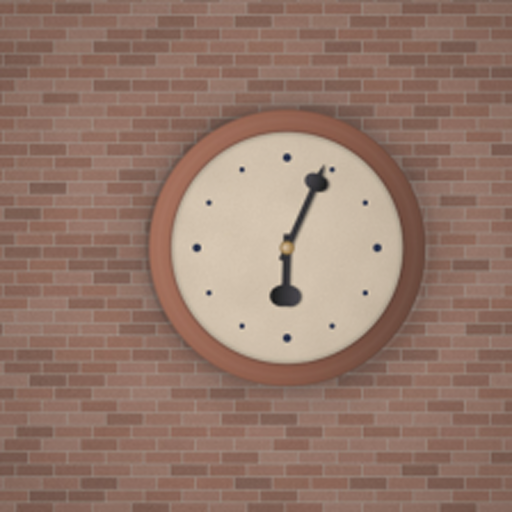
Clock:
{"hour": 6, "minute": 4}
